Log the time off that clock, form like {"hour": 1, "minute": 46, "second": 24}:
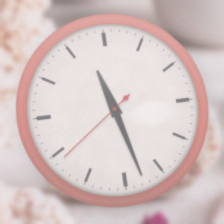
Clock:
{"hour": 11, "minute": 27, "second": 39}
